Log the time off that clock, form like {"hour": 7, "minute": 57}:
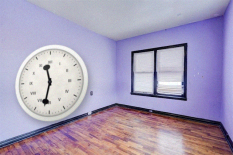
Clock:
{"hour": 11, "minute": 32}
